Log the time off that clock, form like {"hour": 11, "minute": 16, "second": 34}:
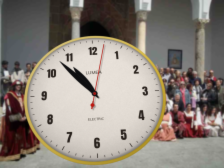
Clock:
{"hour": 10, "minute": 53, "second": 2}
